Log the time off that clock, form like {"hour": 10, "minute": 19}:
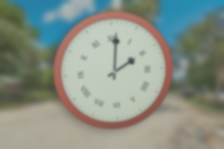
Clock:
{"hour": 2, "minute": 1}
